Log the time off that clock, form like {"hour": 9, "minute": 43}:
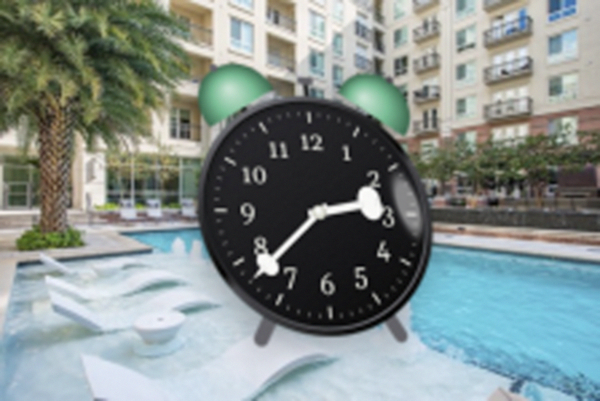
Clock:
{"hour": 2, "minute": 38}
